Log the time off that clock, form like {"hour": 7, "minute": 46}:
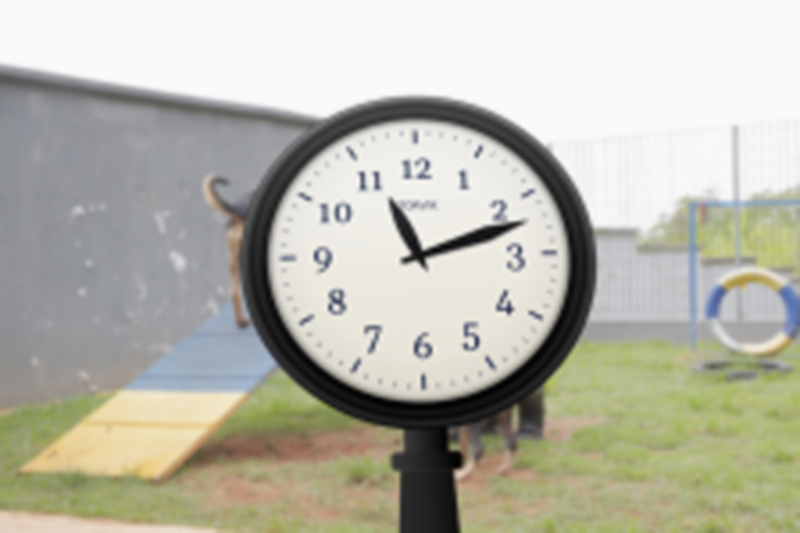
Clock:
{"hour": 11, "minute": 12}
